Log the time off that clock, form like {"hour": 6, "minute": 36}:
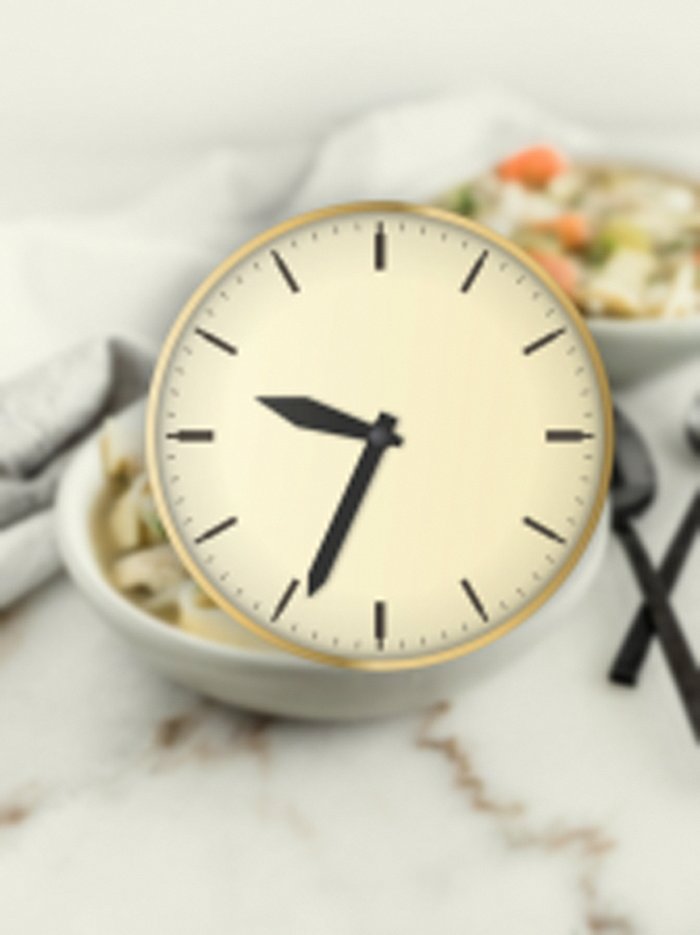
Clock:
{"hour": 9, "minute": 34}
